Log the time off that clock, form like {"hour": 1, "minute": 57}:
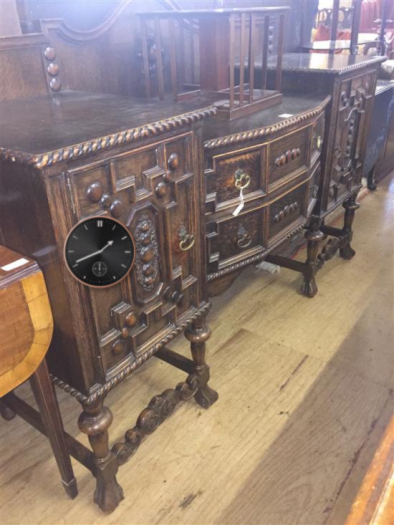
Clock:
{"hour": 1, "minute": 41}
